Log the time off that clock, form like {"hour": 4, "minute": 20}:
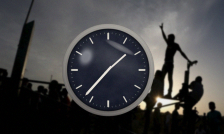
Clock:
{"hour": 1, "minute": 37}
